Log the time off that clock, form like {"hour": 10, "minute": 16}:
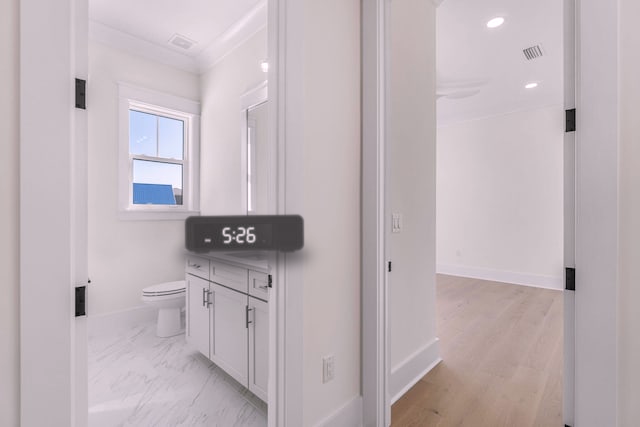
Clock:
{"hour": 5, "minute": 26}
